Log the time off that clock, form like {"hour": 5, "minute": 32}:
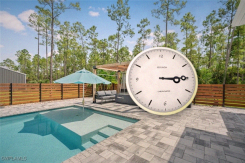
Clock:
{"hour": 3, "minute": 15}
